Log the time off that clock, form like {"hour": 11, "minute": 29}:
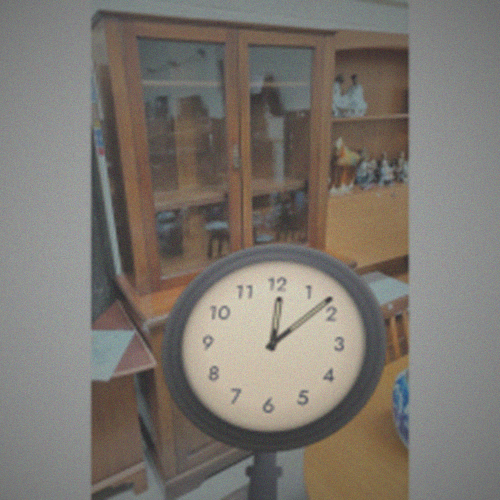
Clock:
{"hour": 12, "minute": 8}
